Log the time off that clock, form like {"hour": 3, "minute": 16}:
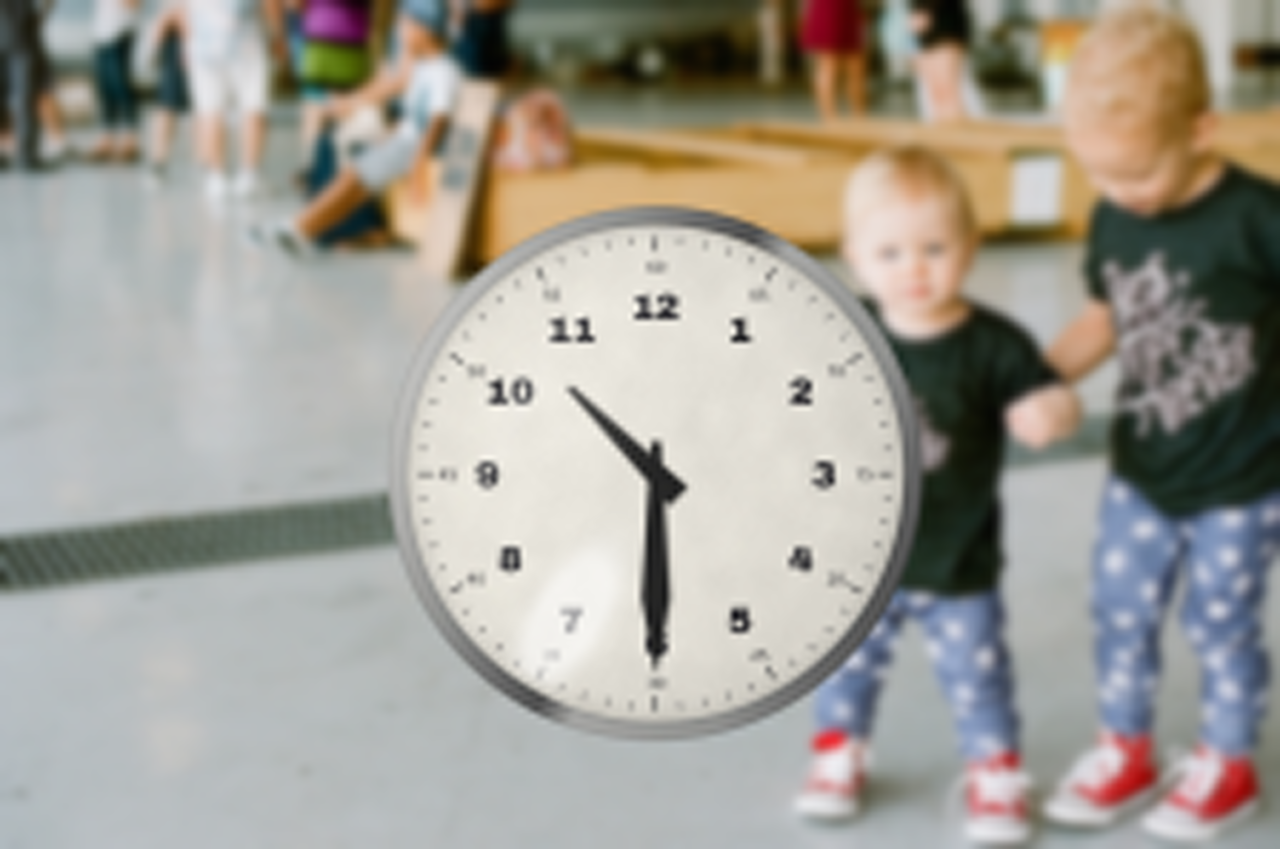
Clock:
{"hour": 10, "minute": 30}
